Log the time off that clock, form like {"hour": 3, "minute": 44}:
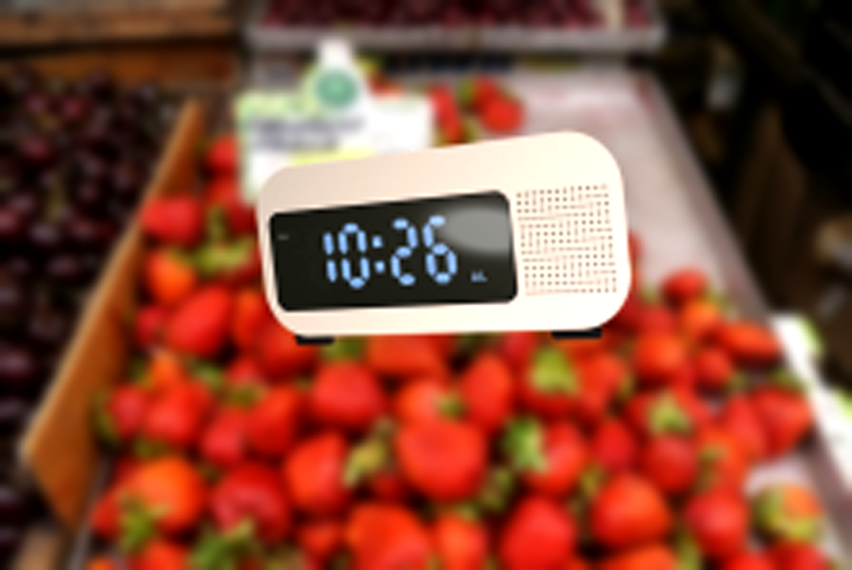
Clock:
{"hour": 10, "minute": 26}
